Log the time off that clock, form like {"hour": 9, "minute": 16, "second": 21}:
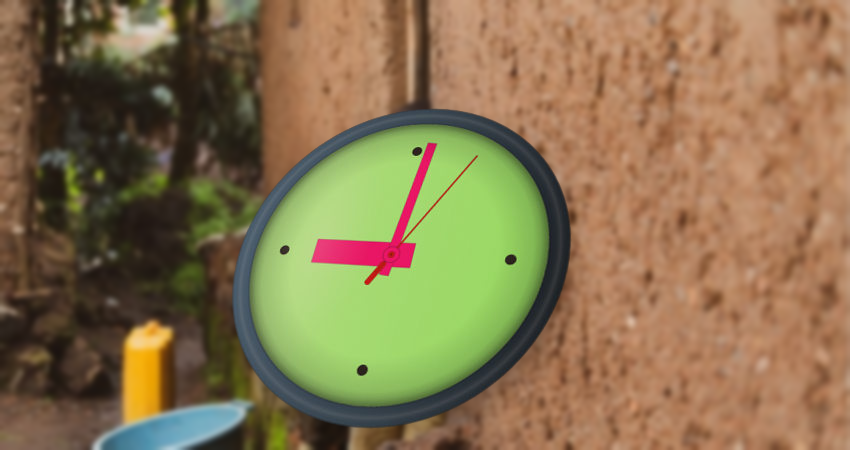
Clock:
{"hour": 9, "minute": 1, "second": 5}
